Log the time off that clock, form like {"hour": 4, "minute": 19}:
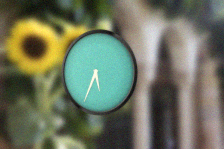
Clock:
{"hour": 5, "minute": 34}
